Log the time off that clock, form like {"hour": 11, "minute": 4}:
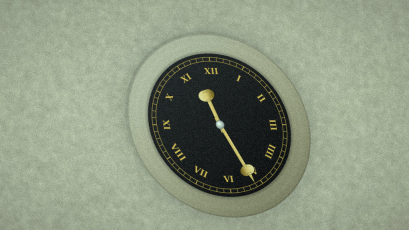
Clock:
{"hour": 11, "minute": 26}
